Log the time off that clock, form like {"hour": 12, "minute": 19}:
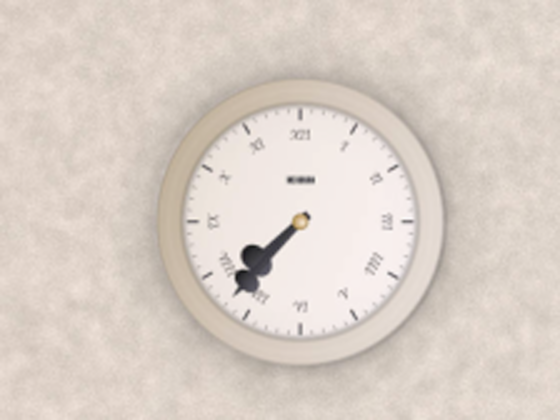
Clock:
{"hour": 7, "minute": 37}
